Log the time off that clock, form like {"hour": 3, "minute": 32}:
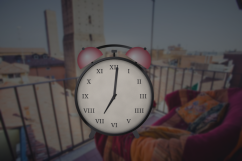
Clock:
{"hour": 7, "minute": 1}
